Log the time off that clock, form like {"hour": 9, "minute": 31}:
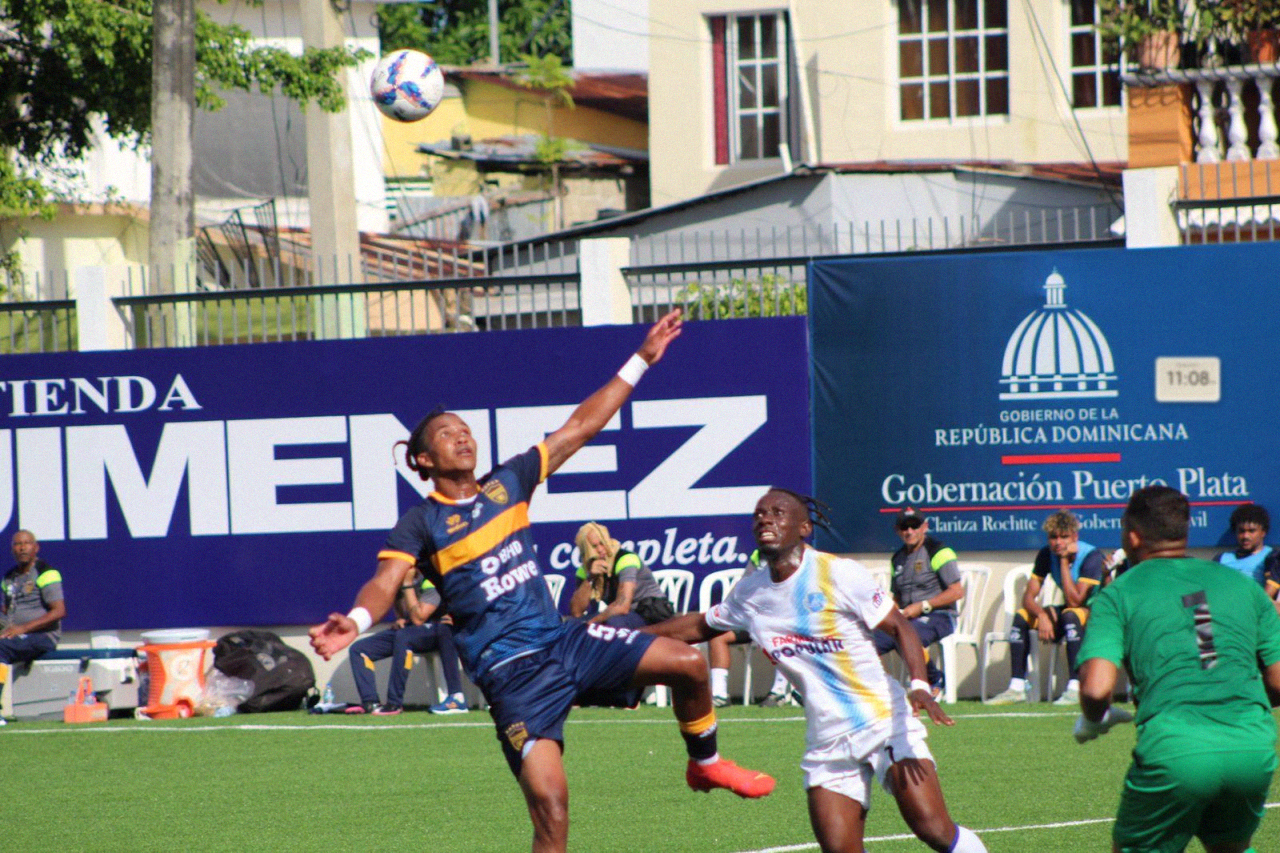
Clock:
{"hour": 11, "minute": 8}
